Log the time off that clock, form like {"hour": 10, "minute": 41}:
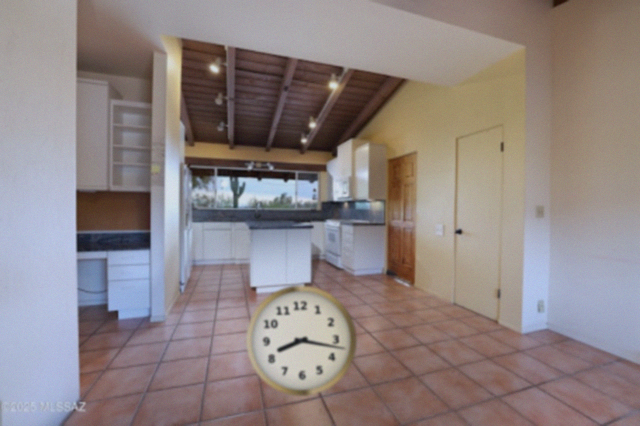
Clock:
{"hour": 8, "minute": 17}
